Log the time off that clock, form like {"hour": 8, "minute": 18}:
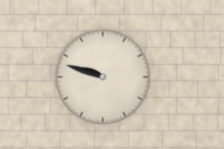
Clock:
{"hour": 9, "minute": 48}
